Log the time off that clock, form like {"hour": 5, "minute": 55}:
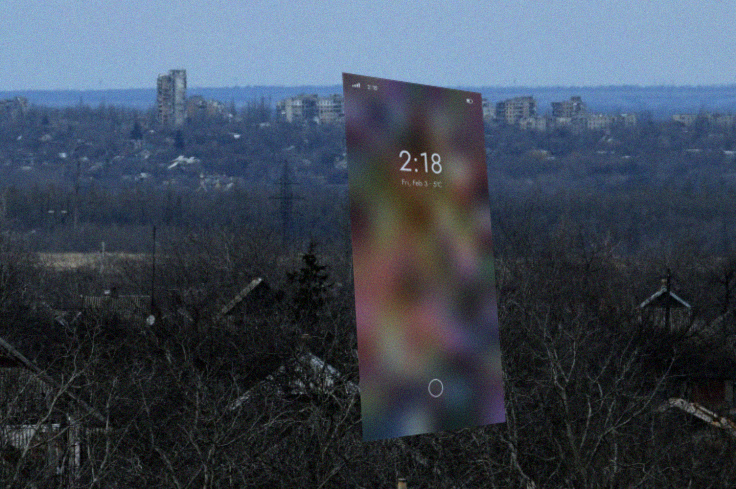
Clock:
{"hour": 2, "minute": 18}
